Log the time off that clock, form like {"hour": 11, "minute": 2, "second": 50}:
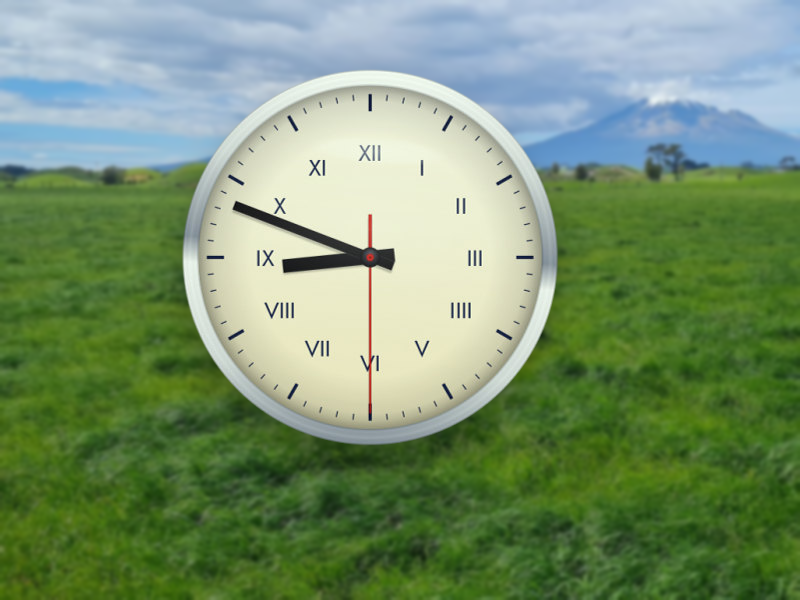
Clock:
{"hour": 8, "minute": 48, "second": 30}
